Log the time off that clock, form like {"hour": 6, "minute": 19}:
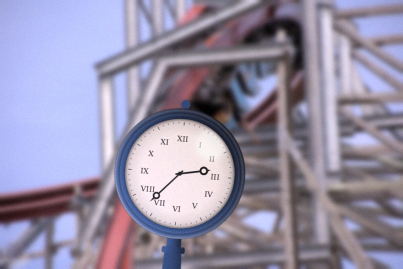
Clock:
{"hour": 2, "minute": 37}
